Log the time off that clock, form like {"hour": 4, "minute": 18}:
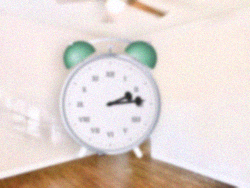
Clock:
{"hour": 2, "minute": 14}
